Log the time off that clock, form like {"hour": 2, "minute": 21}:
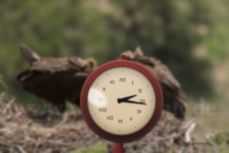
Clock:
{"hour": 2, "minute": 16}
